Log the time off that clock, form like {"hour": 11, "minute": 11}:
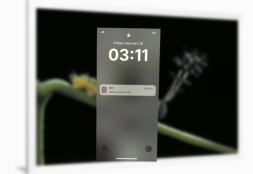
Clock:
{"hour": 3, "minute": 11}
